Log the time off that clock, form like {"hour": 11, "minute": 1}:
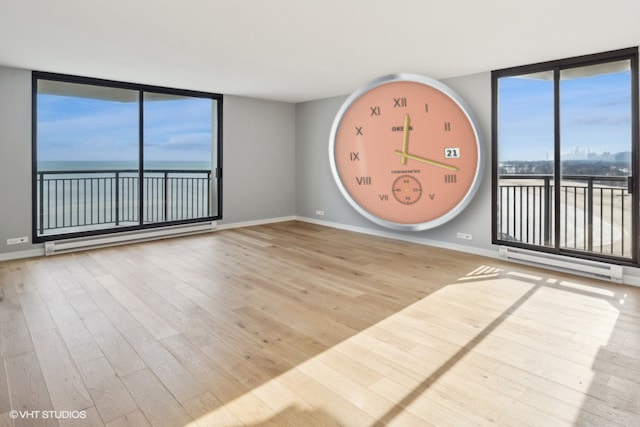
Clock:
{"hour": 12, "minute": 18}
